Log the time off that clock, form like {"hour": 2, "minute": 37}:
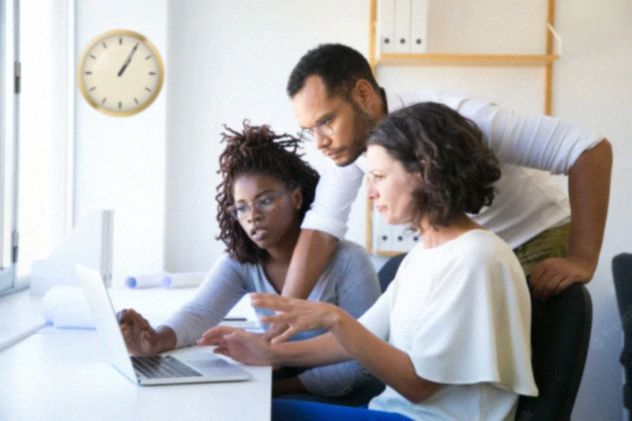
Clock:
{"hour": 1, "minute": 5}
